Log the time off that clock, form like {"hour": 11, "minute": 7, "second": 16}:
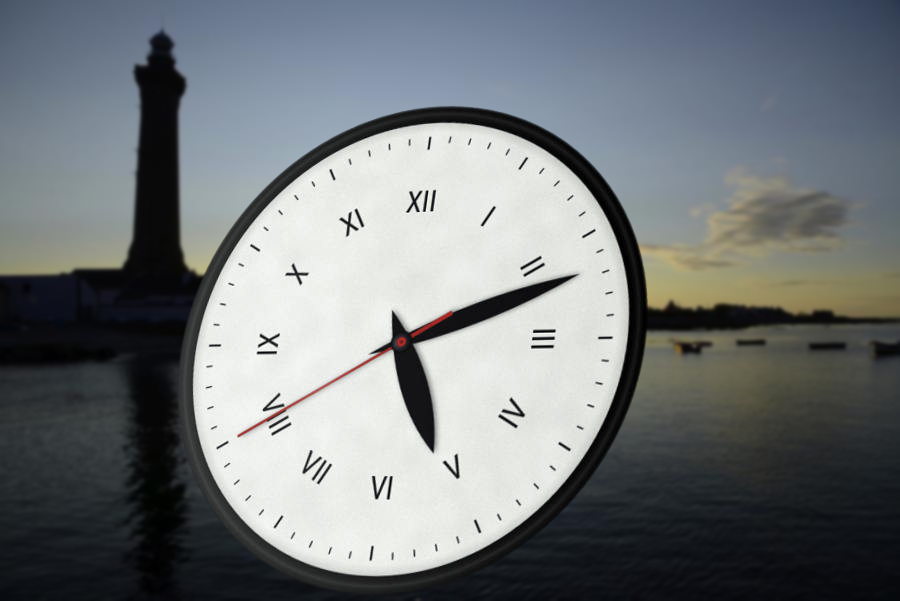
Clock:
{"hour": 5, "minute": 11, "second": 40}
